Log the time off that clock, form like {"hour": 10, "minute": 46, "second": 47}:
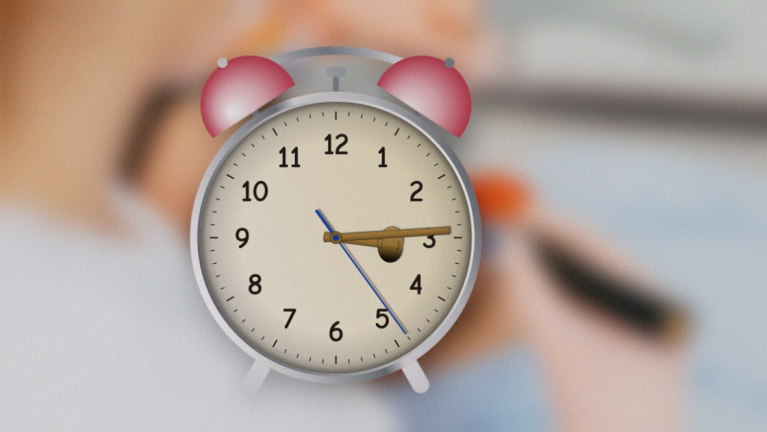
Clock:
{"hour": 3, "minute": 14, "second": 24}
